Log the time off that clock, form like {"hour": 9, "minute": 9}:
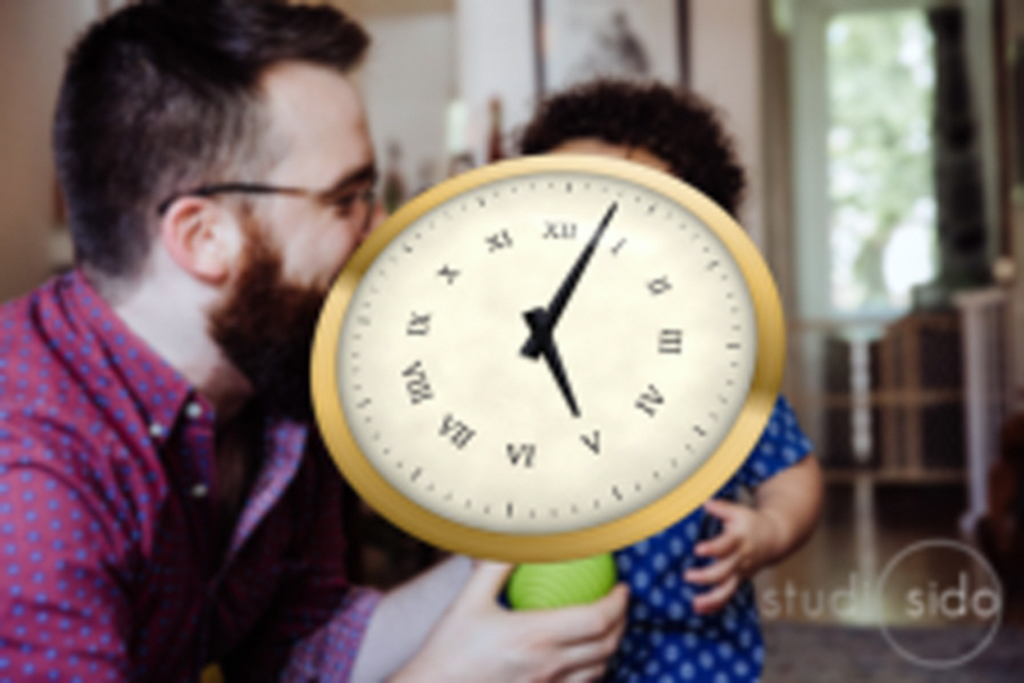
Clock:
{"hour": 5, "minute": 3}
